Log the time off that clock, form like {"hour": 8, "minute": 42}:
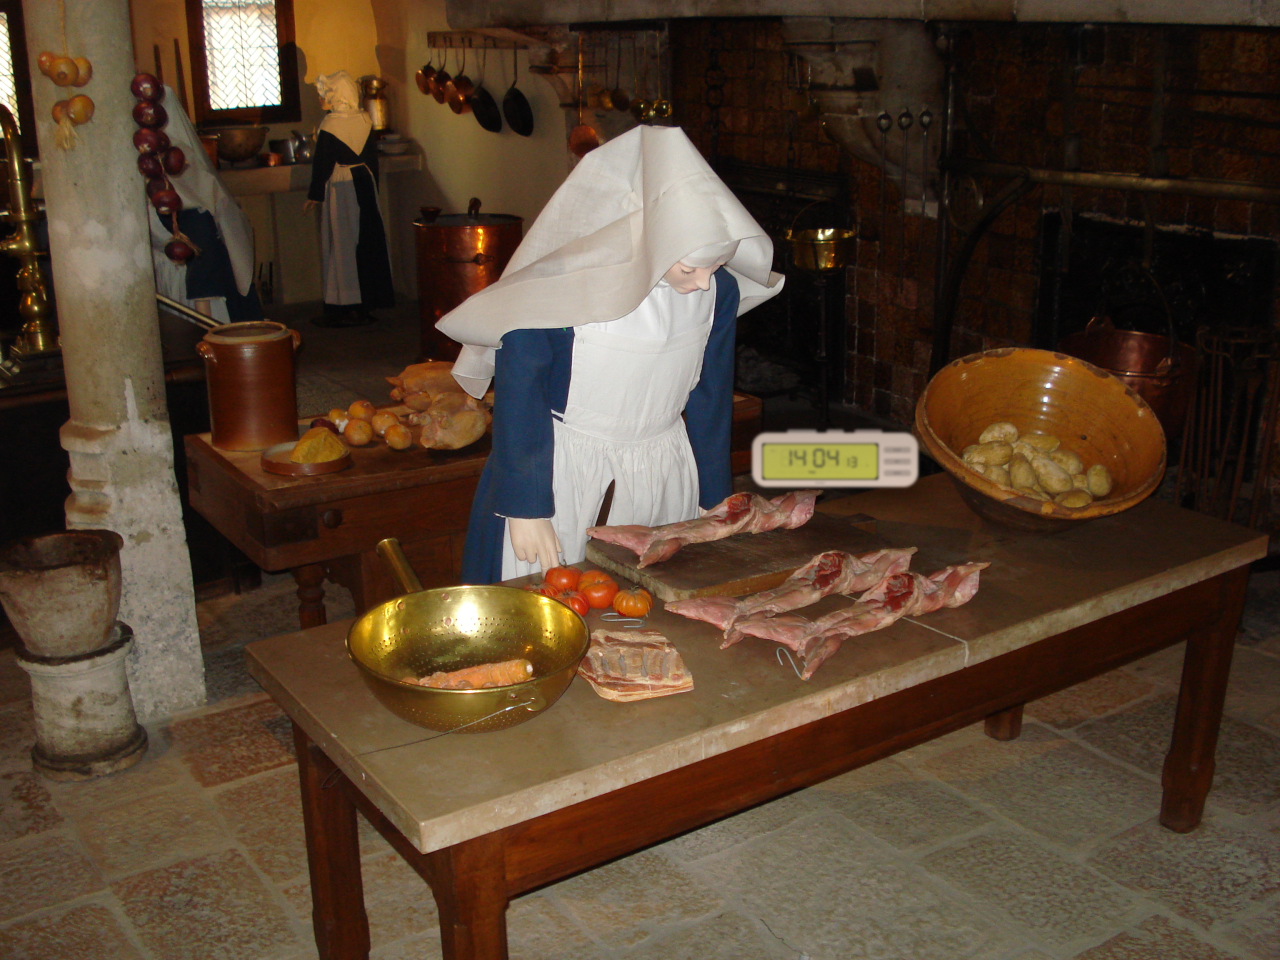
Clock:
{"hour": 14, "minute": 4}
